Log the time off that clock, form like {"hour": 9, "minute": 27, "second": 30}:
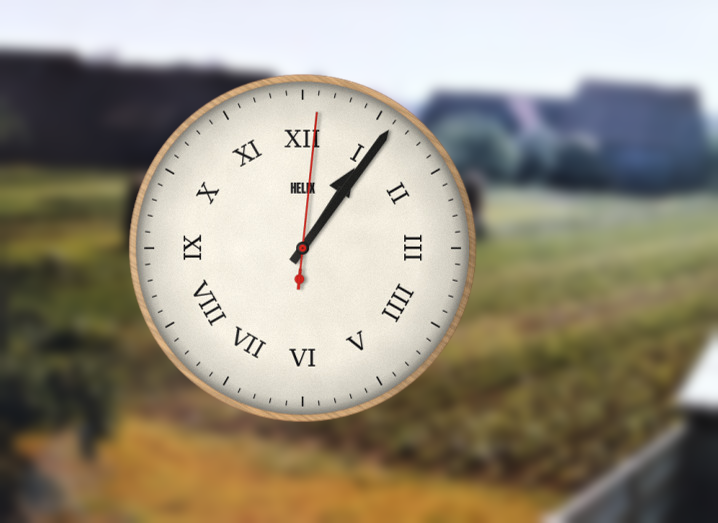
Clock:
{"hour": 1, "minute": 6, "second": 1}
